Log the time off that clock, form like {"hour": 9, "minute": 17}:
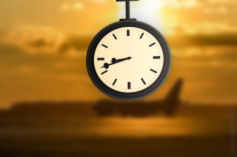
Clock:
{"hour": 8, "minute": 42}
